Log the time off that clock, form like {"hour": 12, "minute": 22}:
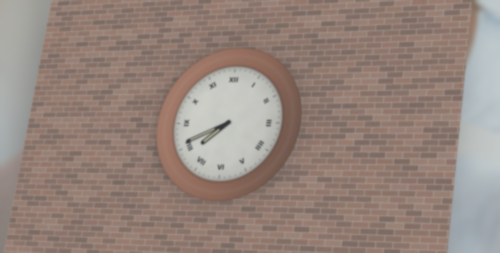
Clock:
{"hour": 7, "minute": 41}
